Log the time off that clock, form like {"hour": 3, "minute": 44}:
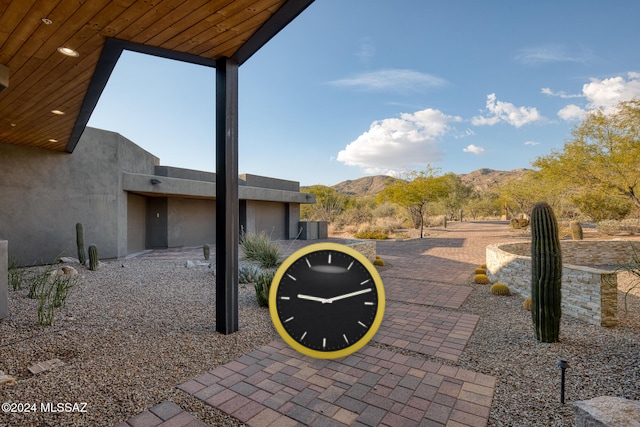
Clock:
{"hour": 9, "minute": 12}
